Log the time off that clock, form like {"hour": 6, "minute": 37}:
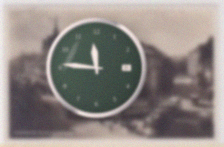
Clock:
{"hour": 11, "minute": 46}
